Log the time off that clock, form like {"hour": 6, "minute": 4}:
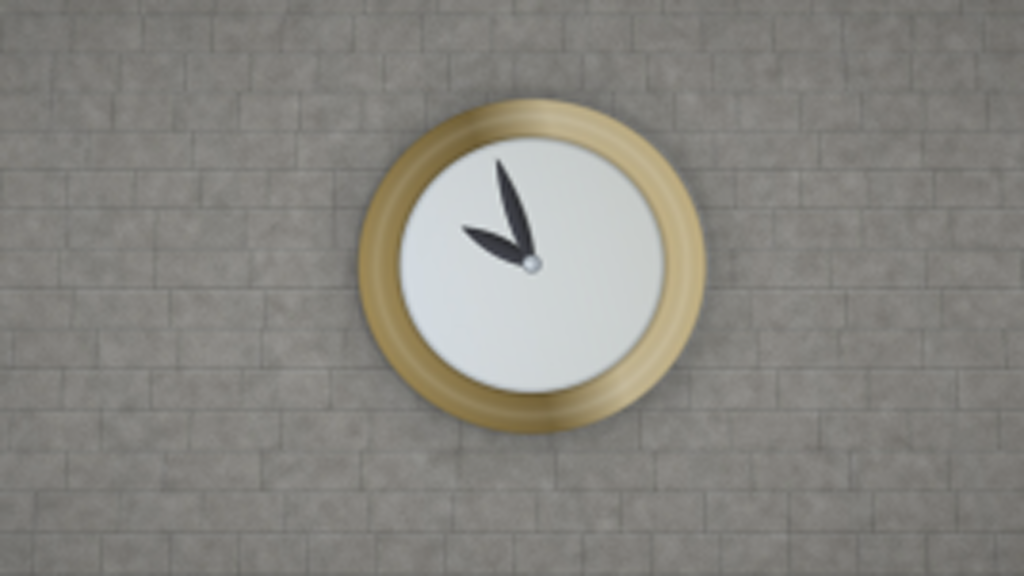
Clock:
{"hour": 9, "minute": 57}
